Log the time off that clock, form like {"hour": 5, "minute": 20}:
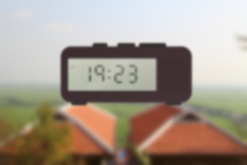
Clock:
{"hour": 19, "minute": 23}
